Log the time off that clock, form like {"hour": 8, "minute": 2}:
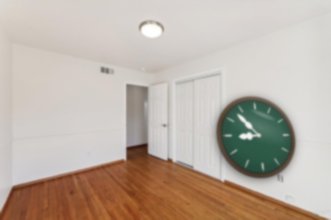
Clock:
{"hour": 8, "minute": 53}
